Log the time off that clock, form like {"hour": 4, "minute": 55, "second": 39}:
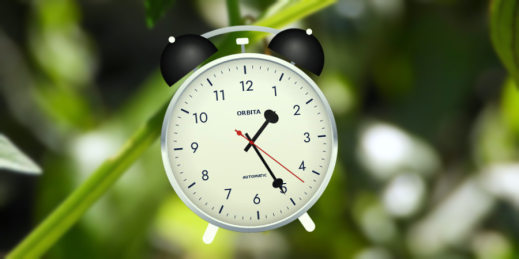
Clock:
{"hour": 1, "minute": 25, "second": 22}
